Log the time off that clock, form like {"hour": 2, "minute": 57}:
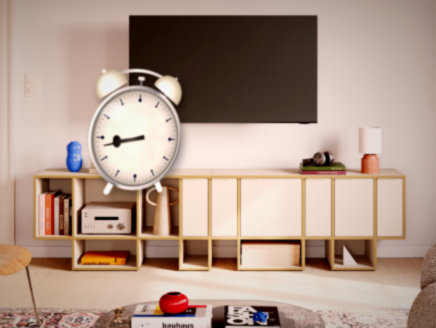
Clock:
{"hour": 8, "minute": 43}
